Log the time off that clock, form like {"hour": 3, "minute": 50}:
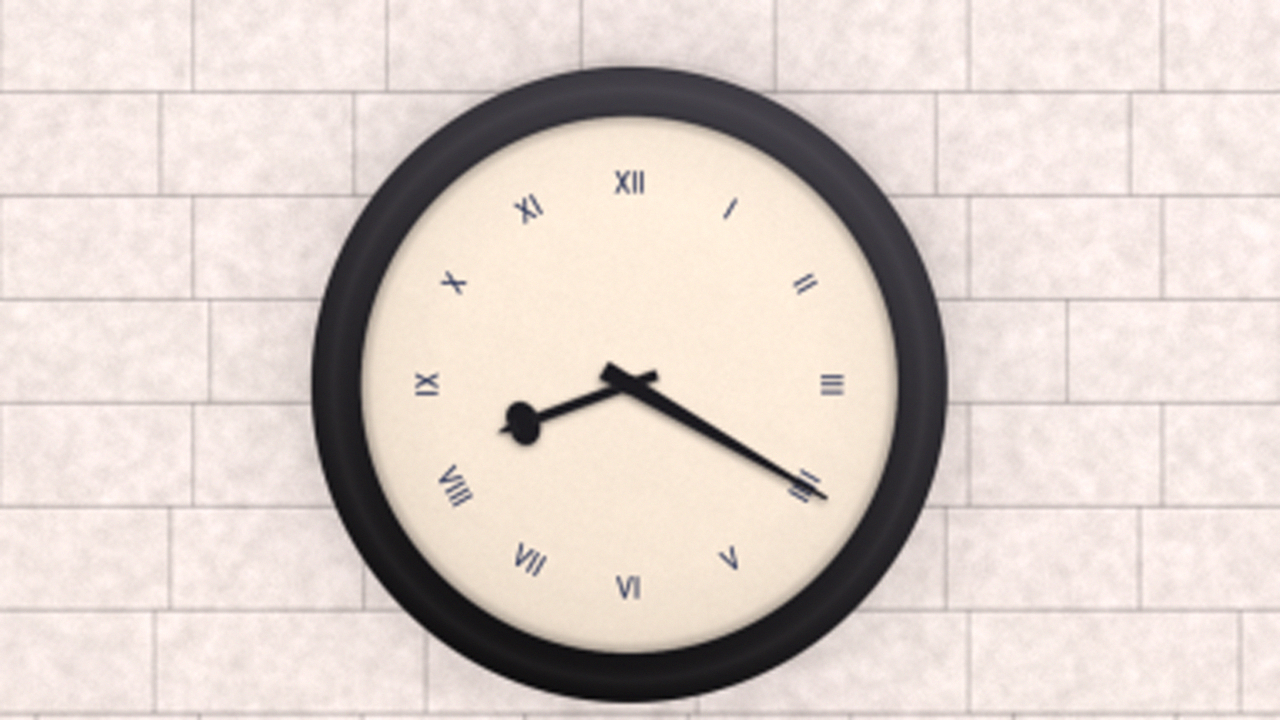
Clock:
{"hour": 8, "minute": 20}
